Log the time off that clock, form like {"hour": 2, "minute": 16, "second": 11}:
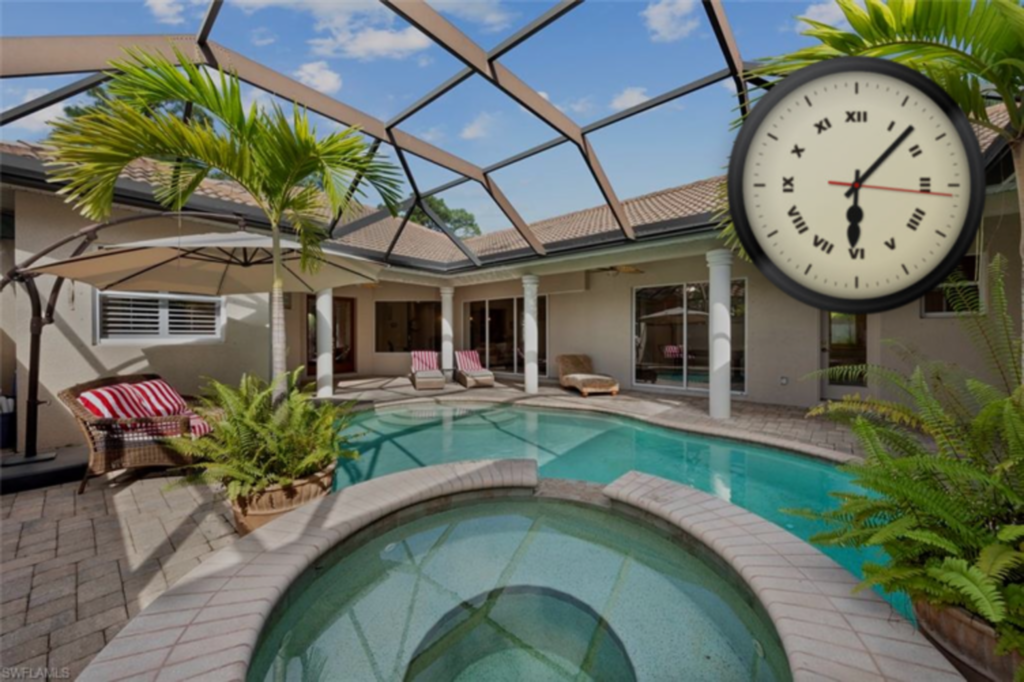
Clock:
{"hour": 6, "minute": 7, "second": 16}
